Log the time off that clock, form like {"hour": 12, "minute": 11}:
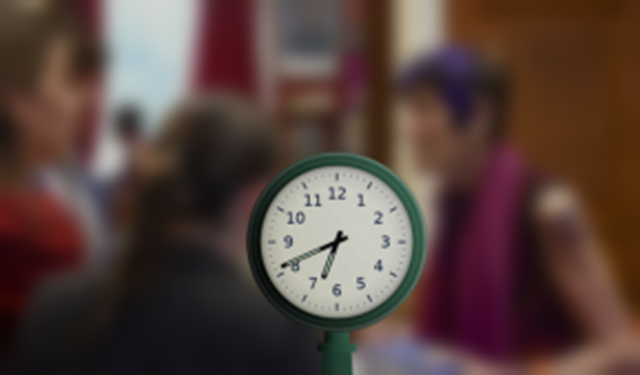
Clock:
{"hour": 6, "minute": 41}
